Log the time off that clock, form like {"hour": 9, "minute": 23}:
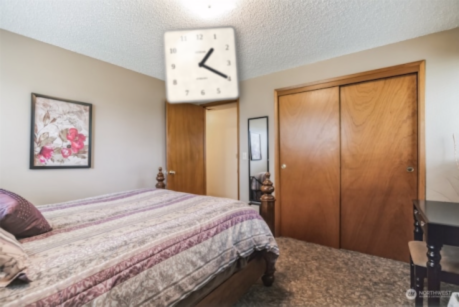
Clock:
{"hour": 1, "minute": 20}
